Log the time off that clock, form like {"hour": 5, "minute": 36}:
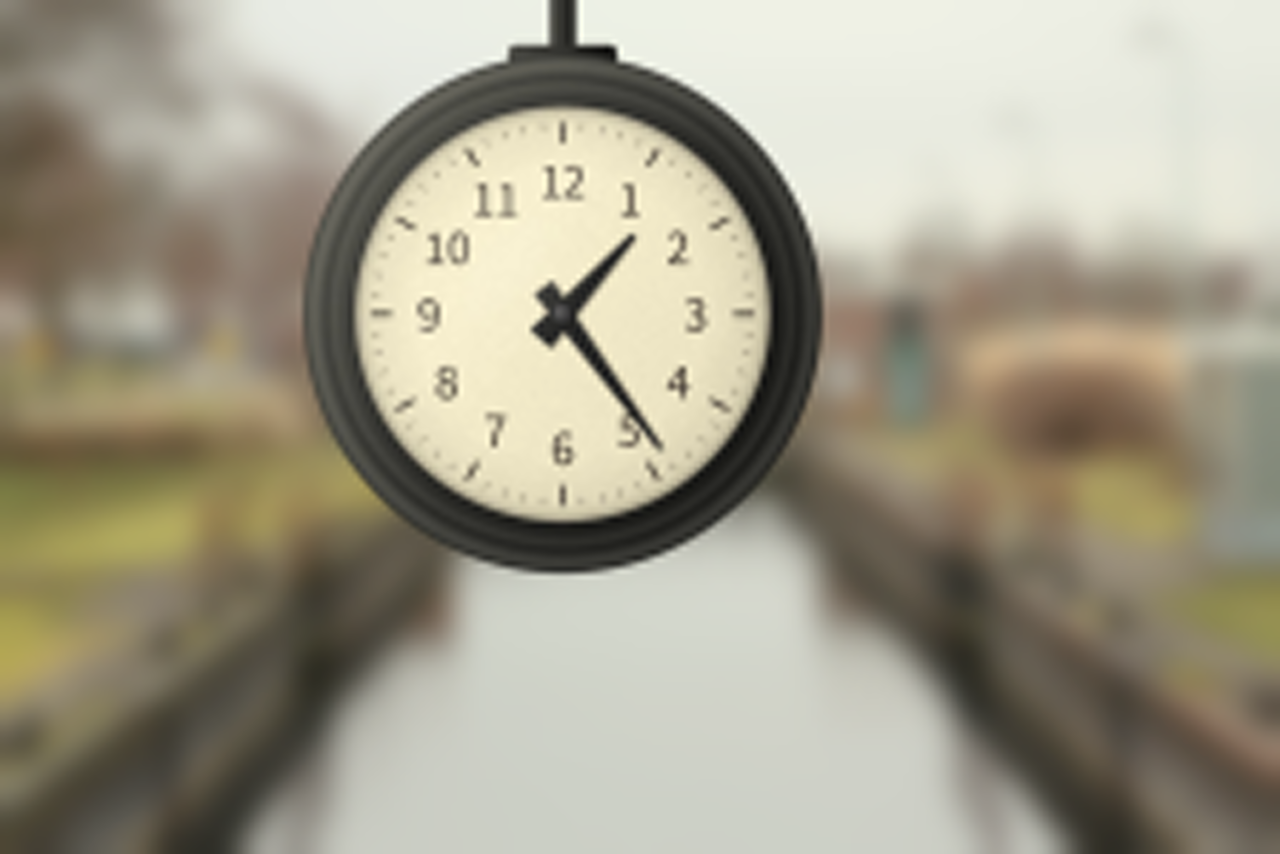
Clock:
{"hour": 1, "minute": 24}
